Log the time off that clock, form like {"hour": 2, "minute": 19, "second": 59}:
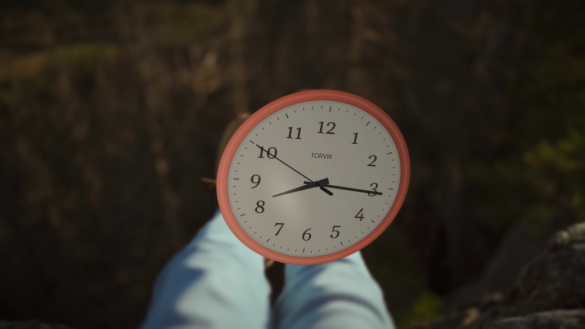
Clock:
{"hour": 8, "minute": 15, "second": 50}
